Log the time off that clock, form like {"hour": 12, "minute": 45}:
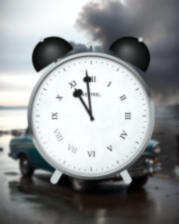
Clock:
{"hour": 10, "minute": 59}
